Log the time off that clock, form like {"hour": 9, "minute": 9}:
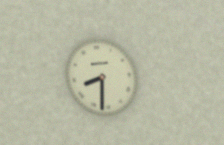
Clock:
{"hour": 8, "minute": 32}
